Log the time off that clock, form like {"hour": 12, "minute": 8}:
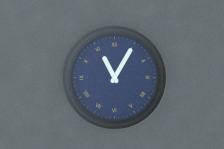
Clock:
{"hour": 11, "minute": 5}
